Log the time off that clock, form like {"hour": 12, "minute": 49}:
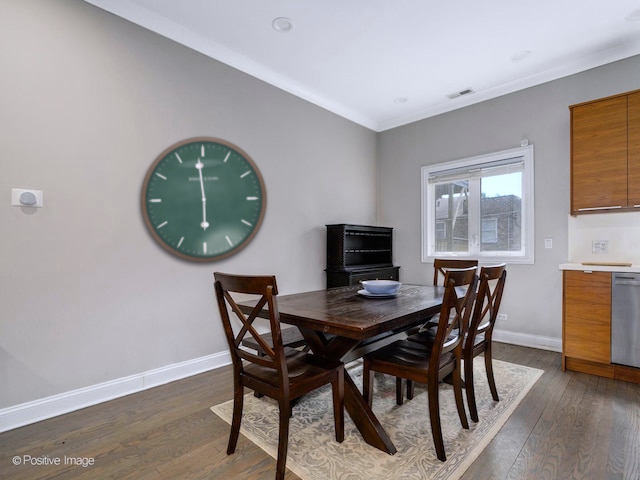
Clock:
{"hour": 5, "minute": 59}
